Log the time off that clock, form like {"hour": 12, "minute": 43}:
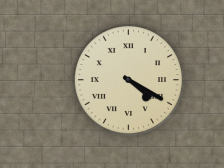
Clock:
{"hour": 4, "minute": 20}
